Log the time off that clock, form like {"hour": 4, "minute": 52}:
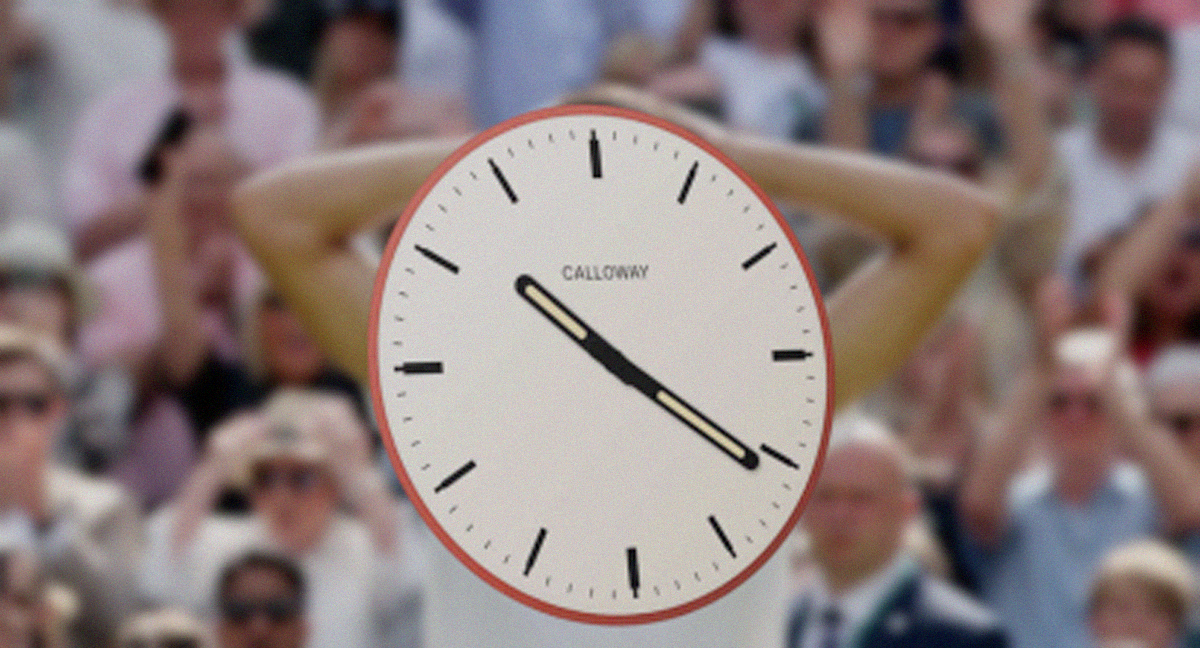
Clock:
{"hour": 10, "minute": 21}
